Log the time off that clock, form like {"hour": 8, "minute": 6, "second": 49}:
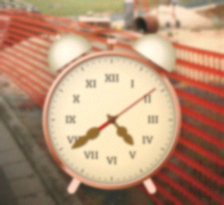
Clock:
{"hour": 4, "minute": 39, "second": 9}
